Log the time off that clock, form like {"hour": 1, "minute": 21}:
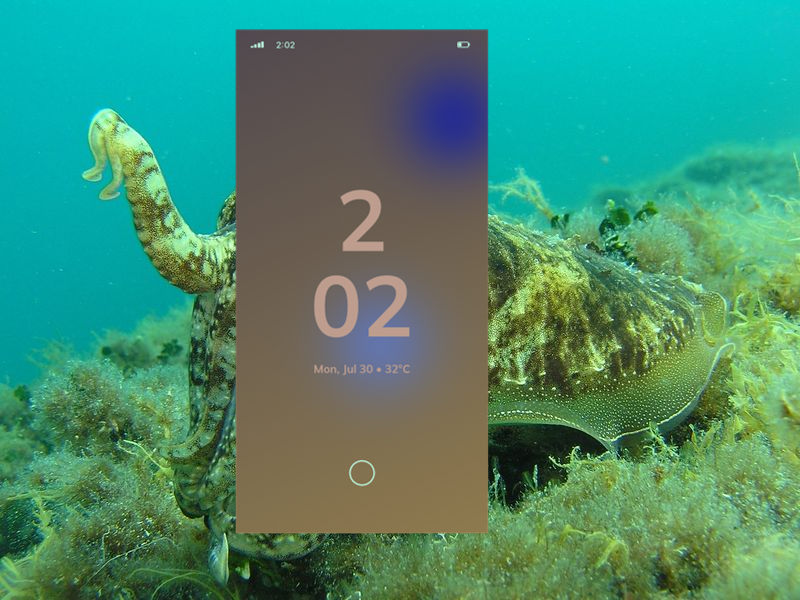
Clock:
{"hour": 2, "minute": 2}
